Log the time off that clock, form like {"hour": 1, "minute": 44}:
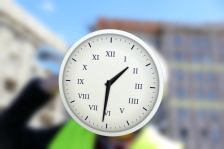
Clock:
{"hour": 1, "minute": 31}
